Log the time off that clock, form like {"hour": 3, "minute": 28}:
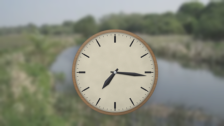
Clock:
{"hour": 7, "minute": 16}
